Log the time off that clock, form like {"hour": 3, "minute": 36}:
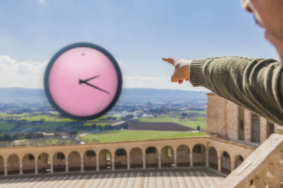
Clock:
{"hour": 2, "minute": 19}
